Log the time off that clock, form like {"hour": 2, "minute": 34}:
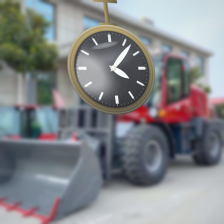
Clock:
{"hour": 4, "minute": 7}
